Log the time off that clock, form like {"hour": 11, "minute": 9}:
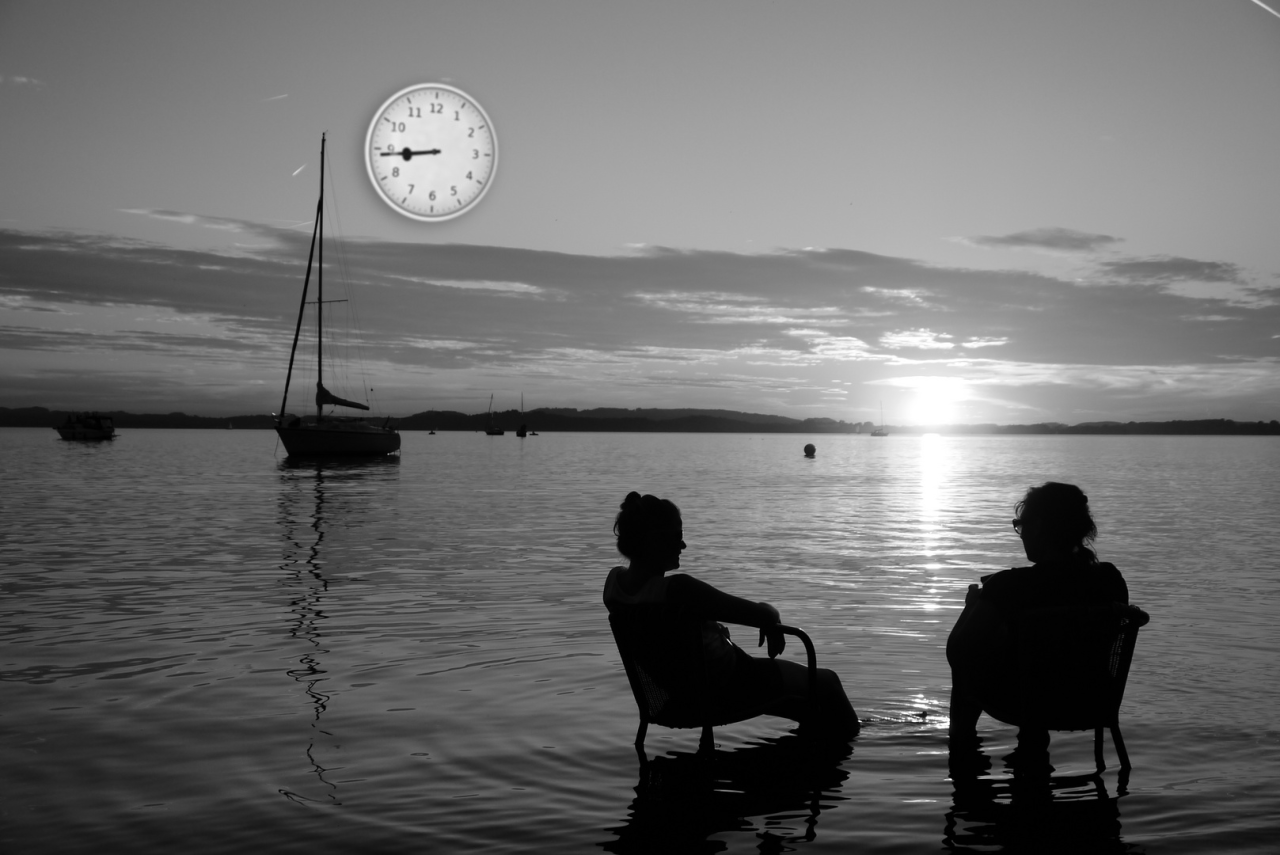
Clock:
{"hour": 8, "minute": 44}
